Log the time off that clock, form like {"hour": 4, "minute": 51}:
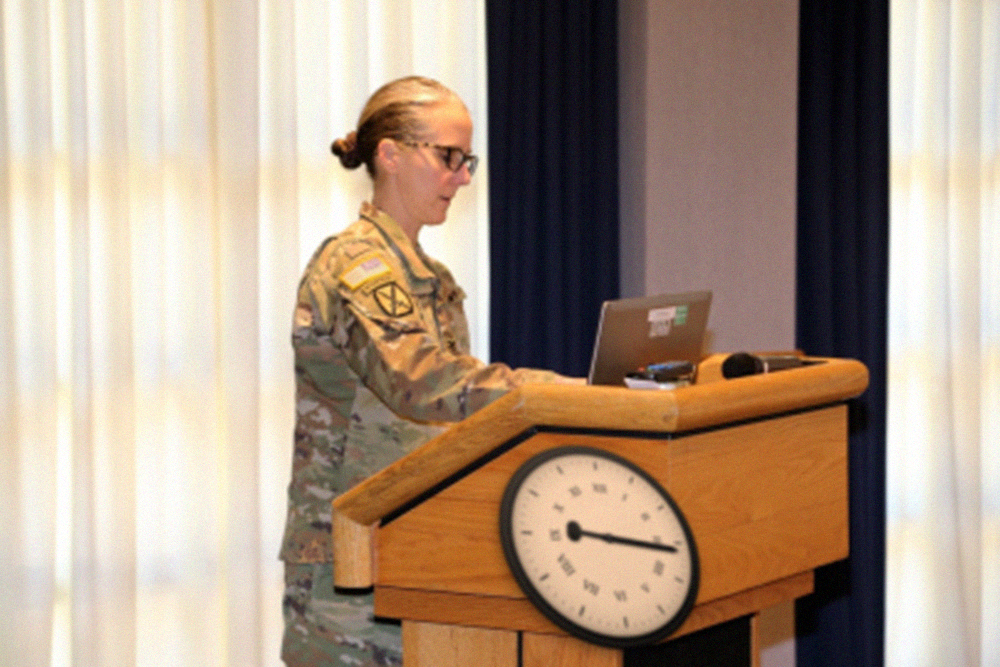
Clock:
{"hour": 9, "minute": 16}
